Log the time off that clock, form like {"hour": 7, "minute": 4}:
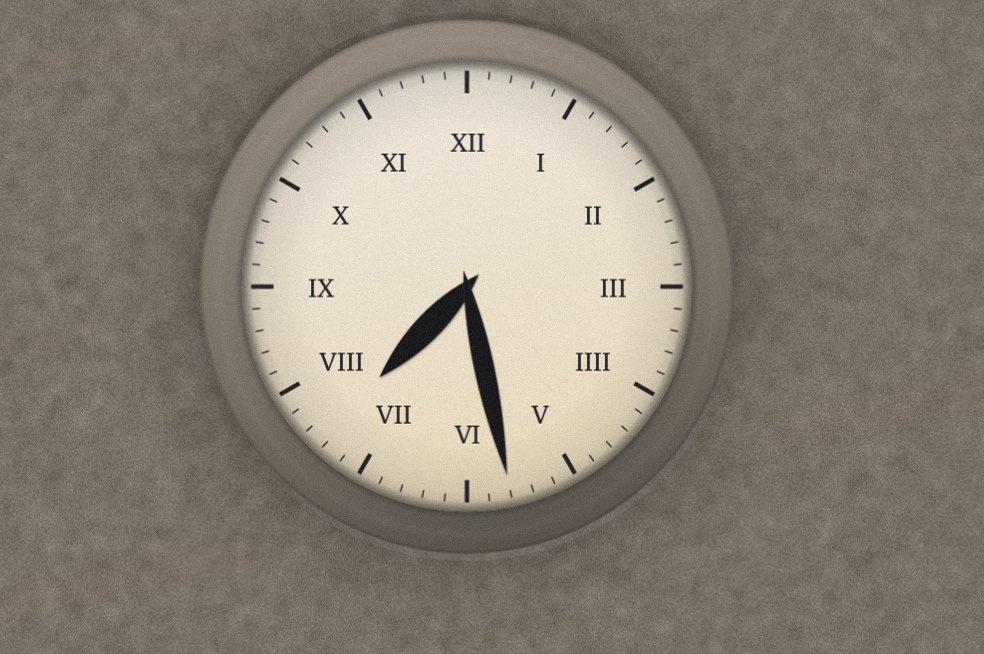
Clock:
{"hour": 7, "minute": 28}
